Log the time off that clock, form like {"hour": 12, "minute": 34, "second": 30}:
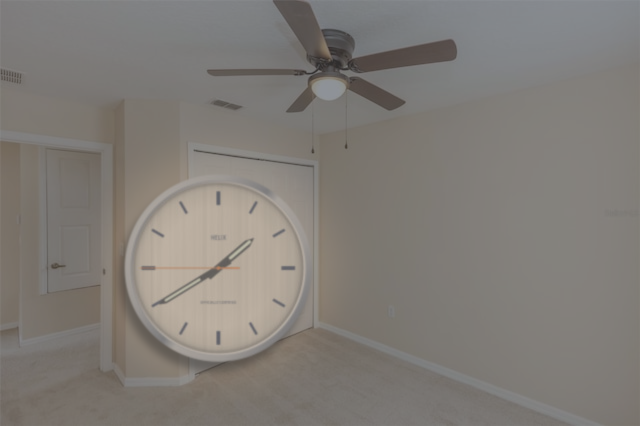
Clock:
{"hour": 1, "minute": 39, "second": 45}
